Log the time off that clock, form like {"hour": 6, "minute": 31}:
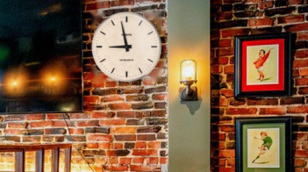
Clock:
{"hour": 8, "minute": 58}
